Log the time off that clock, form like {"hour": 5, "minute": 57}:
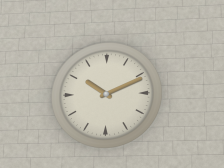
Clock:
{"hour": 10, "minute": 11}
